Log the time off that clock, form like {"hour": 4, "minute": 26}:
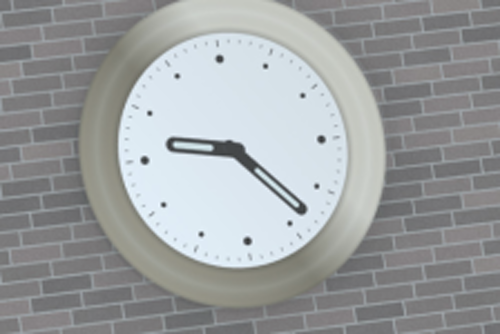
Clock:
{"hour": 9, "minute": 23}
